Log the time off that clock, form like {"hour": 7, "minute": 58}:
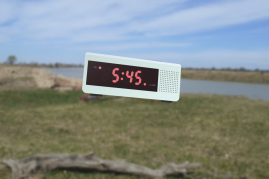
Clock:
{"hour": 5, "minute": 45}
